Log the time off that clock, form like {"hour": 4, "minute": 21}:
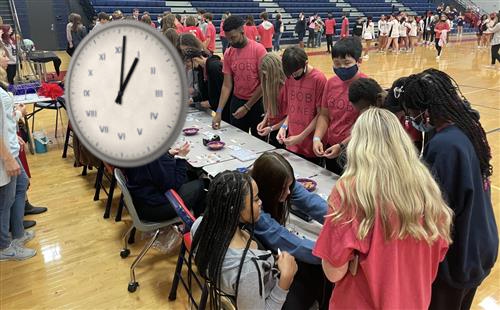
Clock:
{"hour": 1, "minute": 1}
